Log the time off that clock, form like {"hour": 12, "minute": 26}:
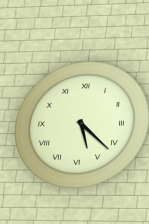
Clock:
{"hour": 5, "minute": 22}
